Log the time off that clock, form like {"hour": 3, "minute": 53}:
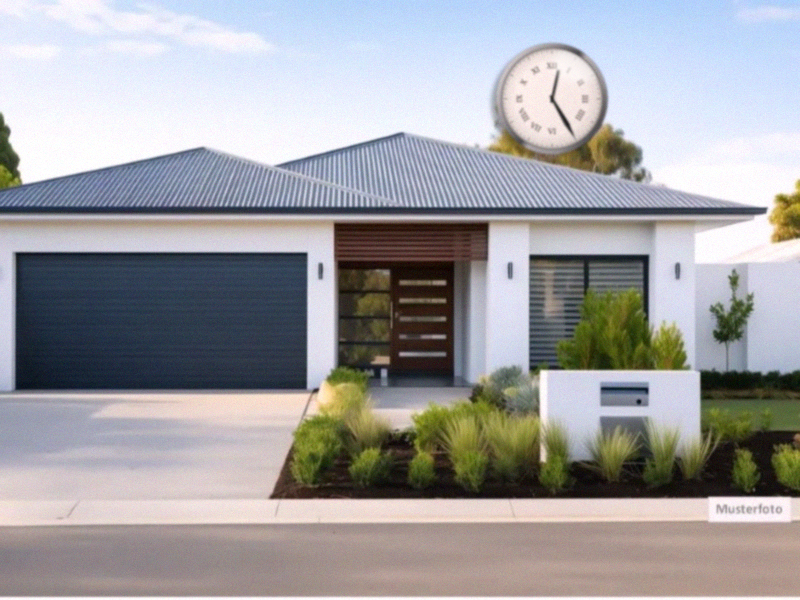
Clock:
{"hour": 12, "minute": 25}
